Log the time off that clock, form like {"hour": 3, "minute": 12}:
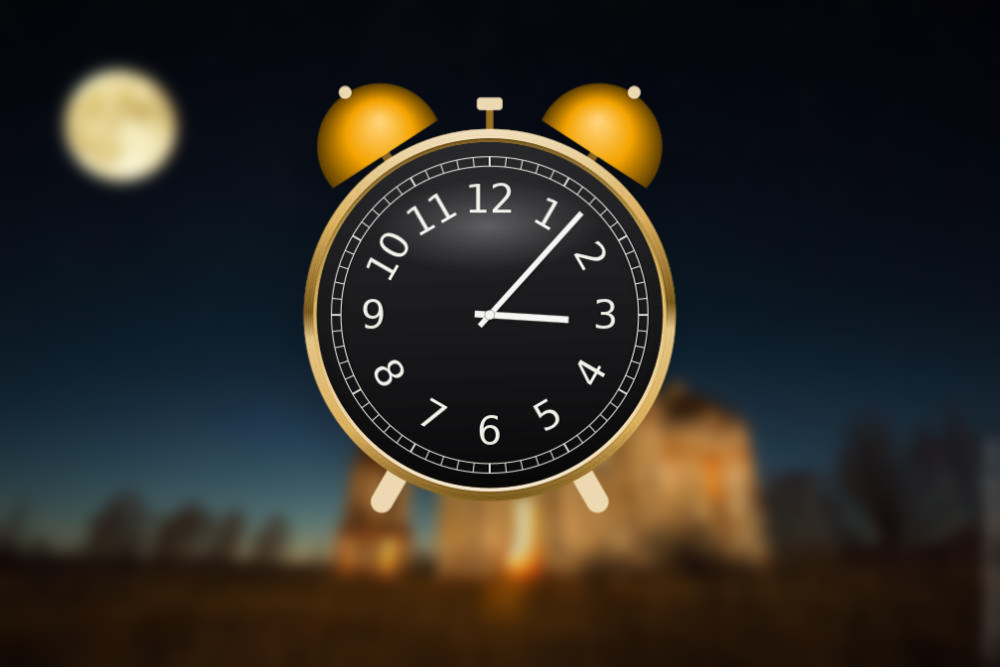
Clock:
{"hour": 3, "minute": 7}
